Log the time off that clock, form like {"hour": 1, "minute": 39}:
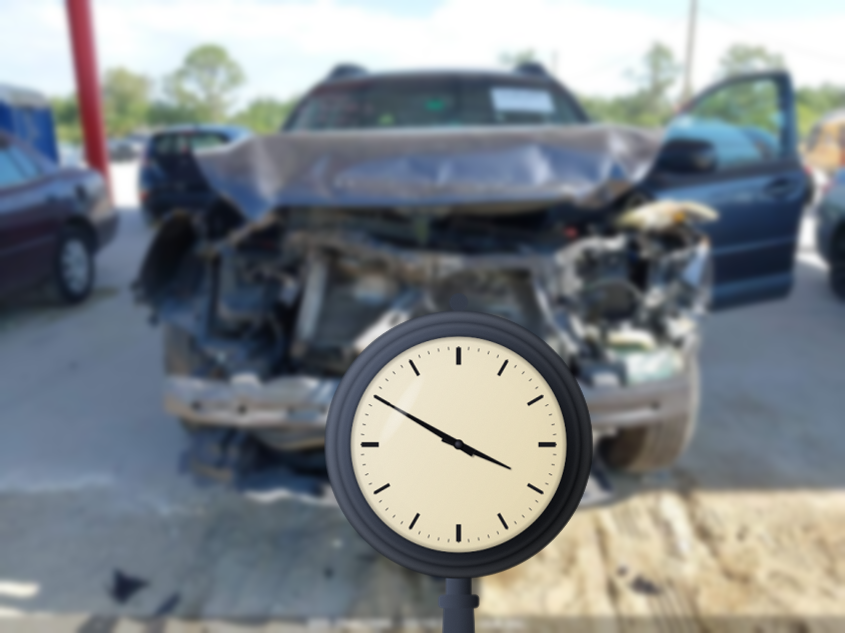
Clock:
{"hour": 3, "minute": 50}
